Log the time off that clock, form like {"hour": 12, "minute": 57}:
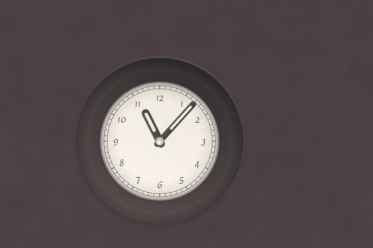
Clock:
{"hour": 11, "minute": 7}
